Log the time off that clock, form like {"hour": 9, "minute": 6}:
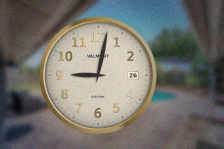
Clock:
{"hour": 9, "minute": 2}
